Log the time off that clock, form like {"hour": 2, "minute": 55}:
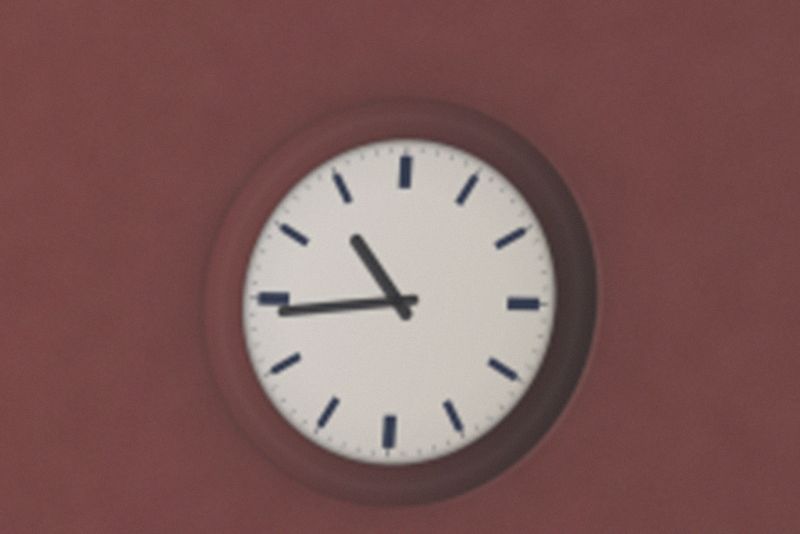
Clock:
{"hour": 10, "minute": 44}
